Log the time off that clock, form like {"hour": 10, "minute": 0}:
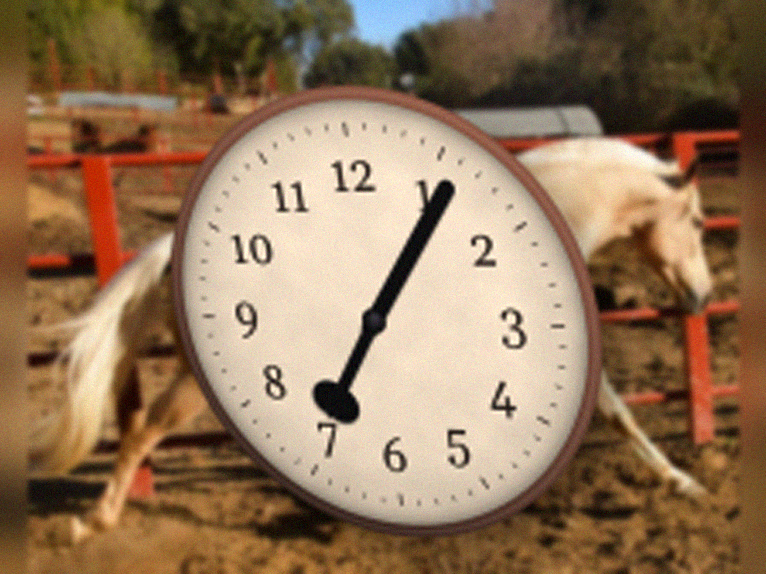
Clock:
{"hour": 7, "minute": 6}
